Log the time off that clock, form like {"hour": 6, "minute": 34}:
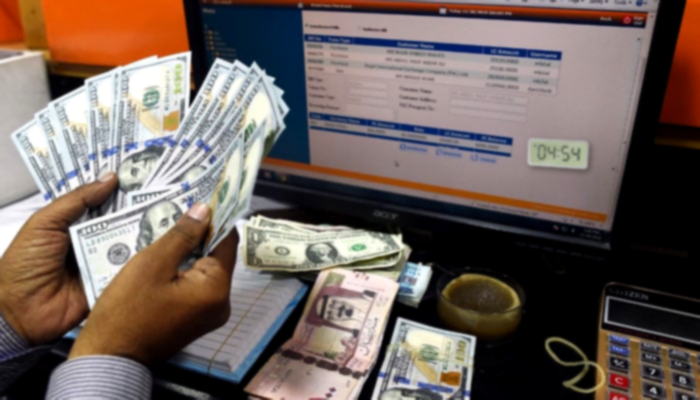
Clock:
{"hour": 4, "minute": 54}
